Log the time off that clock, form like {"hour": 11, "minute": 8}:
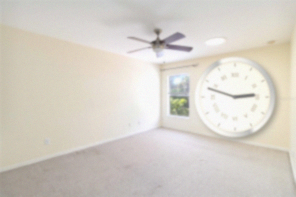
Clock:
{"hour": 2, "minute": 48}
